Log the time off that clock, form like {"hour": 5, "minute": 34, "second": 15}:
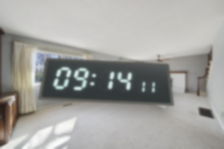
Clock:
{"hour": 9, "minute": 14, "second": 11}
